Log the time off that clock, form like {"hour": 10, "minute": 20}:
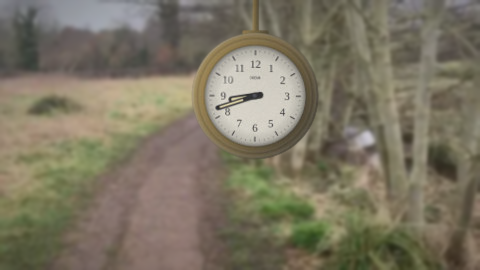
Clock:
{"hour": 8, "minute": 42}
